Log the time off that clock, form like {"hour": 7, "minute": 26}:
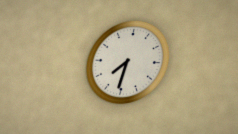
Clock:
{"hour": 7, "minute": 31}
